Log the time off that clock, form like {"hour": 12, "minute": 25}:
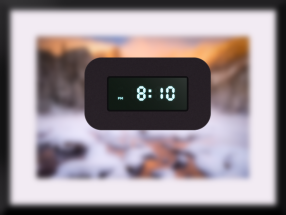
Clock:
{"hour": 8, "minute": 10}
